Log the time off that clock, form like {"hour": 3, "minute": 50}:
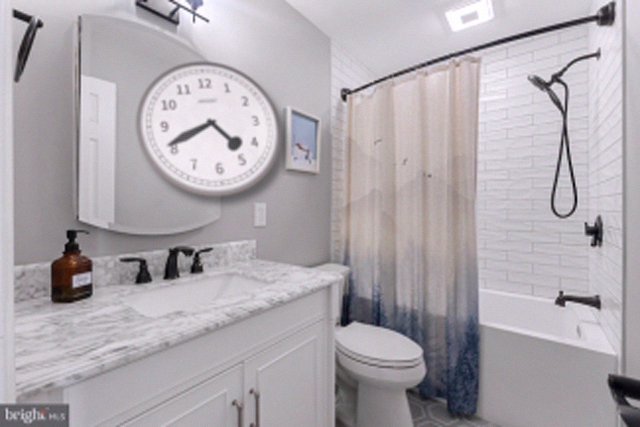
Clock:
{"hour": 4, "minute": 41}
